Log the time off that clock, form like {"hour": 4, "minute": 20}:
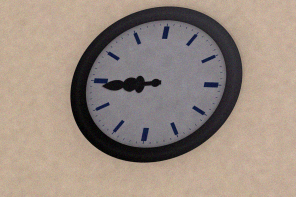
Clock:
{"hour": 8, "minute": 44}
